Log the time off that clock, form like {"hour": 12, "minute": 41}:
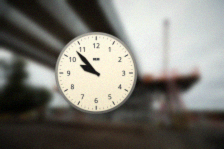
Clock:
{"hour": 9, "minute": 53}
